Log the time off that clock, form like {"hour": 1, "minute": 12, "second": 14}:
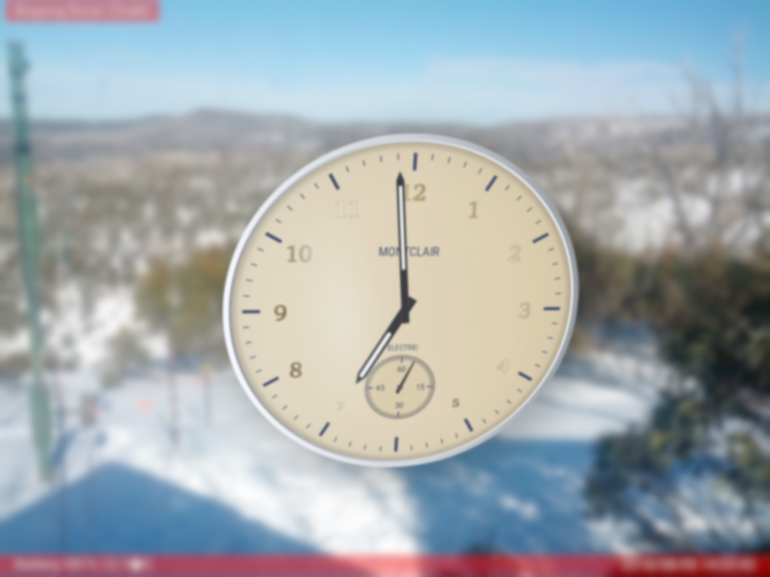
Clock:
{"hour": 6, "minute": 59, "second": 4}
